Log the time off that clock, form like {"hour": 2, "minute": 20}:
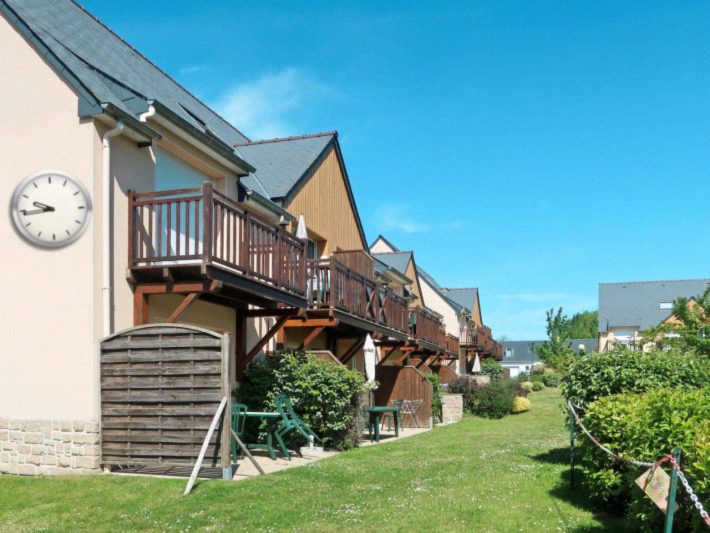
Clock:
{"hour": 9, "minute": 44}
